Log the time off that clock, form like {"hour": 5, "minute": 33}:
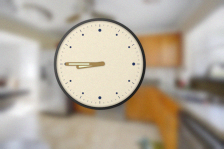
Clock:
{"hour": 8, "minute": 45}
